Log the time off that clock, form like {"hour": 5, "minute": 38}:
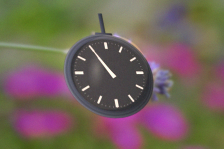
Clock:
{"hour": 10, "minute": 55}
